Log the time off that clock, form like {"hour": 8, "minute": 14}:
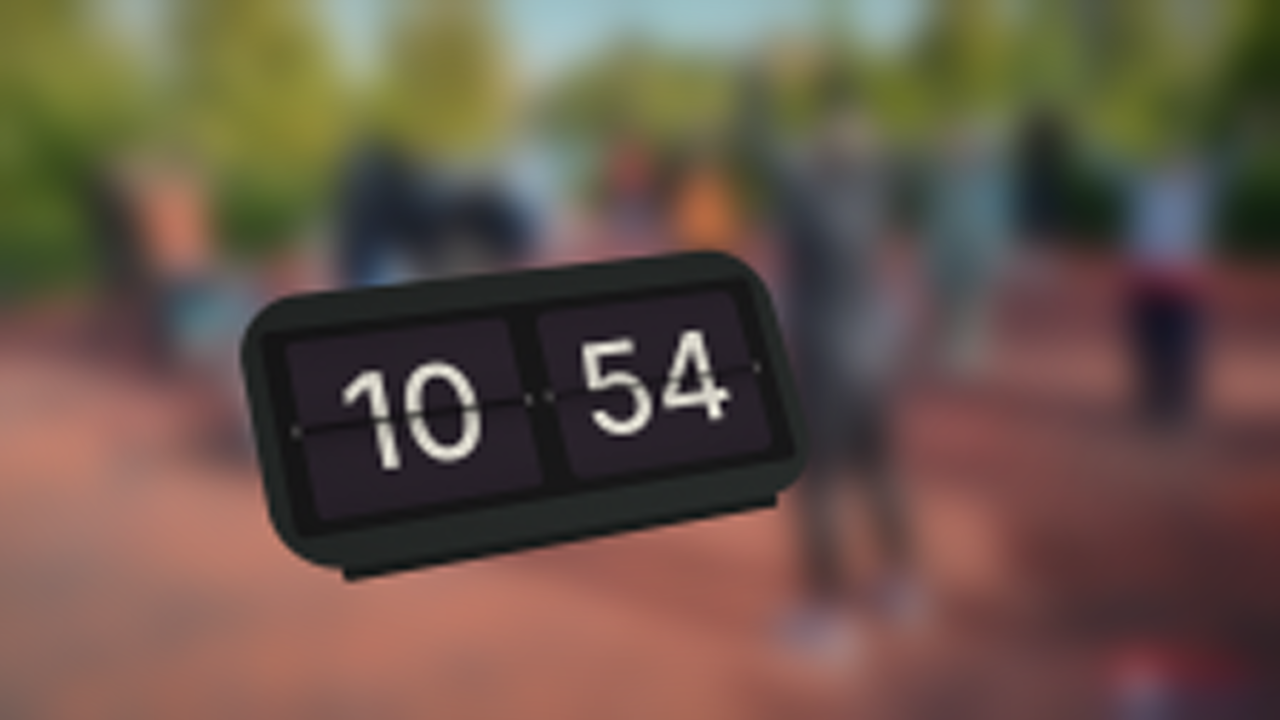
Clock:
{"hour": 10, "minute": 54}
